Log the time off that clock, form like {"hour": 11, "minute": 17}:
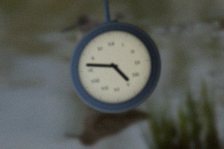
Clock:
{"hour": 4, "minute": 47}
